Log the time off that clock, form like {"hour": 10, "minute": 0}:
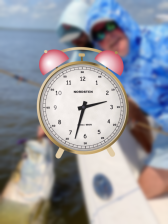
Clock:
{"hour": 2, "minute": 33}
